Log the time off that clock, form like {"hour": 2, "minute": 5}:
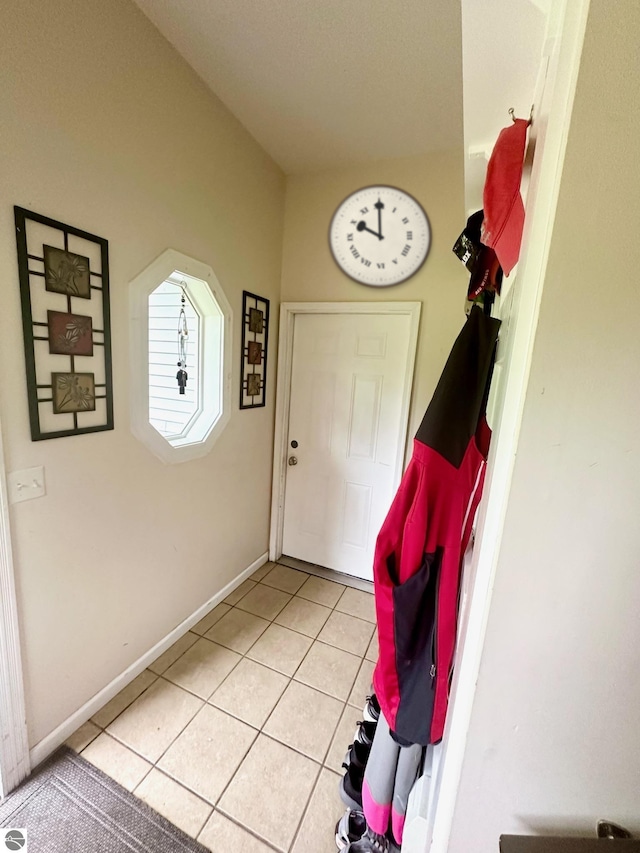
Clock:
{"hour": 10, "minute": 0}
